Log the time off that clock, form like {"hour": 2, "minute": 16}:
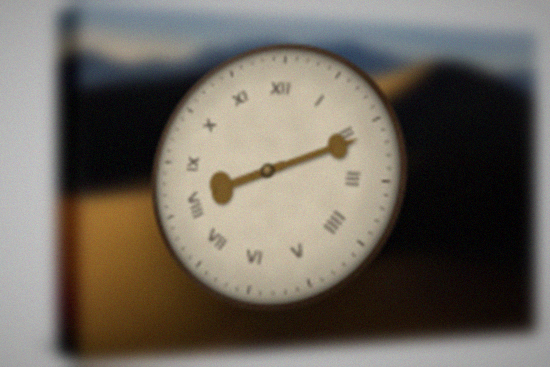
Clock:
{"hour": 8, "minute": 11}
